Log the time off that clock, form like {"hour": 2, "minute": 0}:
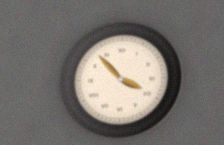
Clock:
{"hour": 3, "minute": 53}
